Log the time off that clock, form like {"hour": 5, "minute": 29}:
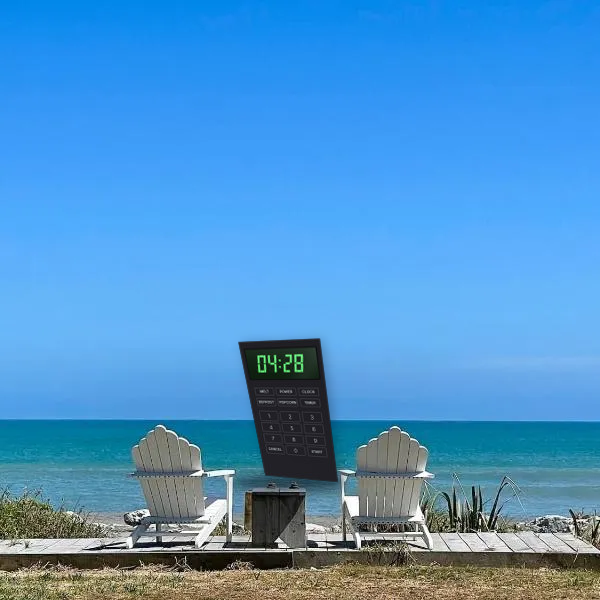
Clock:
{"hour": 4, "minute": 28}
